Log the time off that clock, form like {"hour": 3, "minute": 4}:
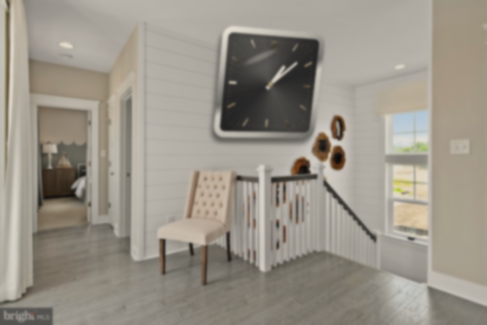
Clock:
{"hour": 1, "minute": 8}
